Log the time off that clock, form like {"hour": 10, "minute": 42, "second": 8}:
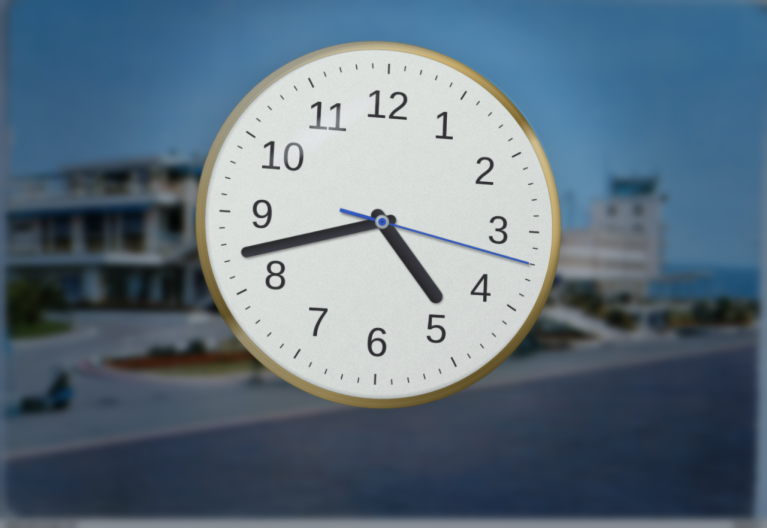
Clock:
{"hour": 4, "minute": 42, "second": 17}
